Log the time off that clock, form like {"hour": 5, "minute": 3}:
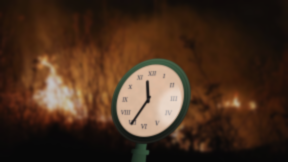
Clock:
{"hour": 11, "minute": 35}
